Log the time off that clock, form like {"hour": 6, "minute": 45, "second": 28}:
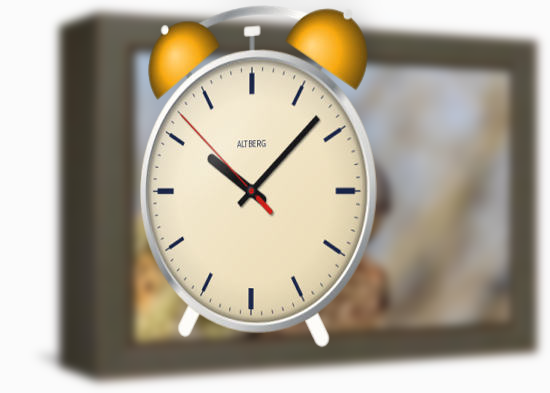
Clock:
{"hour": 10, "minute": 7, "second": 52}
